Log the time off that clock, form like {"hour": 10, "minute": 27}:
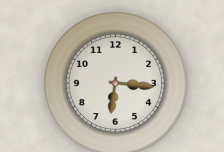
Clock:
{"hour": 6, "minute": 16}
